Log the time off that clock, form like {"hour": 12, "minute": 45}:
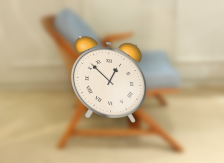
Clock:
{"hour": 12, "minute": 52}
